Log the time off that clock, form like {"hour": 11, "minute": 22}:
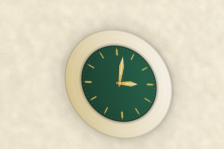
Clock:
{"hour": 3, "minute": 2}
